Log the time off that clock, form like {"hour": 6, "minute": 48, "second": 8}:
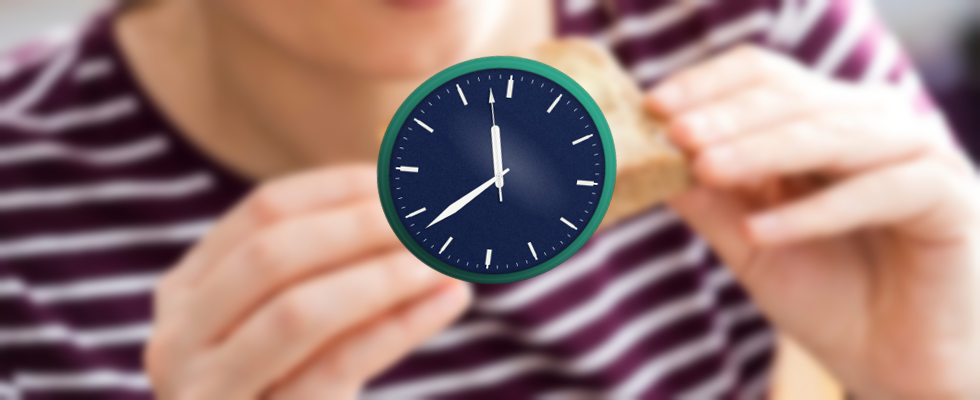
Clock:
{"hour": 11, "minute": 37, "second": 58}
